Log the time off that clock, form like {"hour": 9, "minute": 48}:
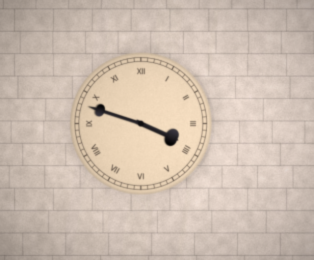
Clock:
{"hour": 3, "minute": 48}
